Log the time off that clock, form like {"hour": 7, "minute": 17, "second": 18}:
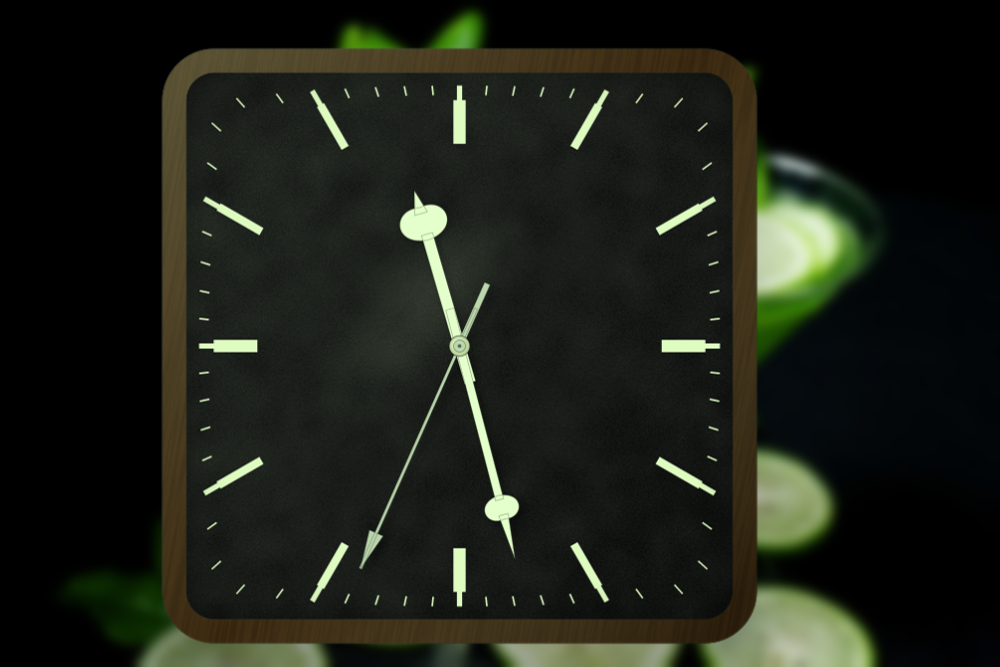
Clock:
{"hour": 11, "minute": 27, "second": 34}
